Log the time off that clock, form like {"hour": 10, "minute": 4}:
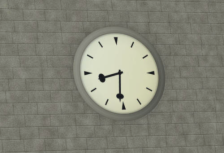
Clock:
{"hour": 8, "minute": 31}
